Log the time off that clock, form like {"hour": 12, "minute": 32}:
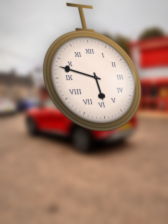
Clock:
{"hour": 5, "minute": 48}
